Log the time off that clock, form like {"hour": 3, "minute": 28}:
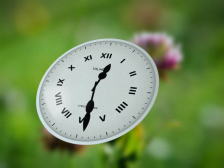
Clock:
{"hour": 12, "minute": 29}
